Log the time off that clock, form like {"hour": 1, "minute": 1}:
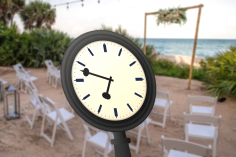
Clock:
{"hour": 6, "minute": 48}
